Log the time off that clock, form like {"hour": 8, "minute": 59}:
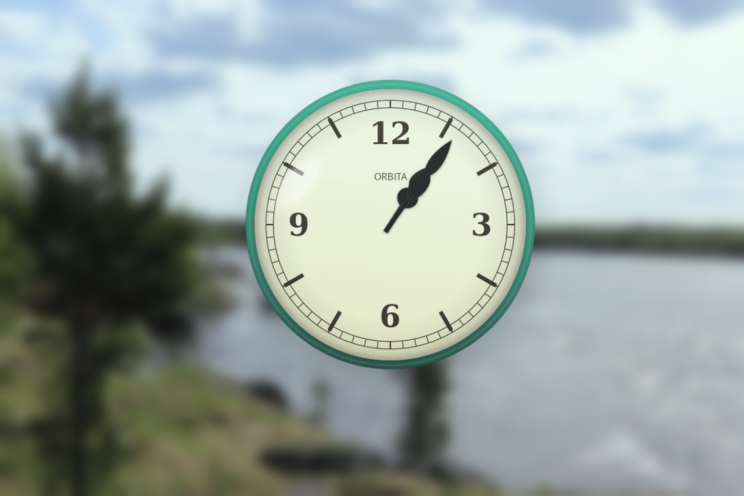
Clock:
{"hour": 1, "minute": 6}
